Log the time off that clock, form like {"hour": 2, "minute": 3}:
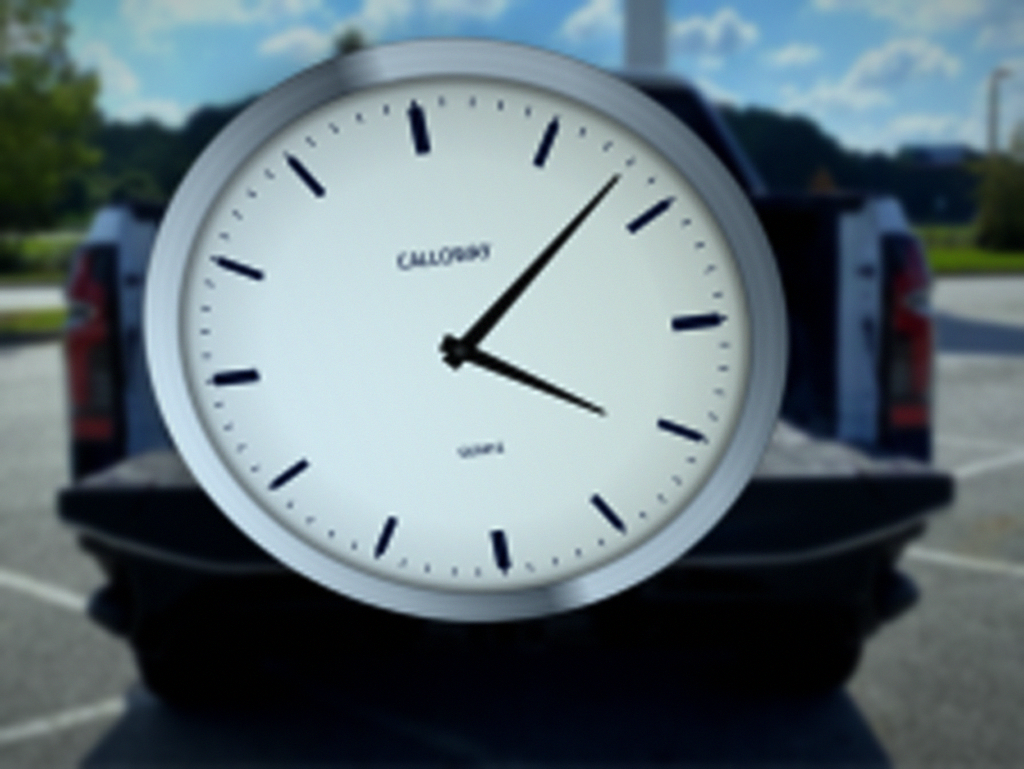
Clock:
{"hour": 4, "minute": 8}
